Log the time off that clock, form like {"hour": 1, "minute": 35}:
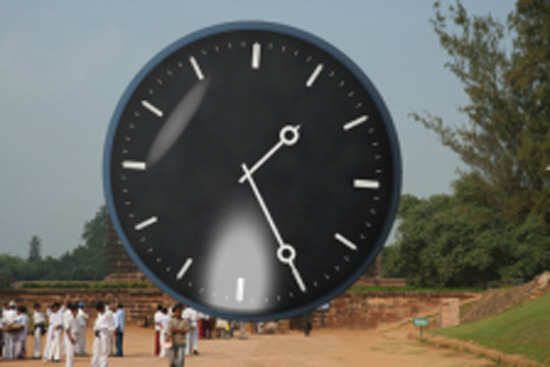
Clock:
{"hour": 1, "minute": 25}
